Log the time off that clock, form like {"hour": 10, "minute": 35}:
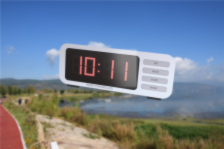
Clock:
{"hour": 10, "minute": 11}
